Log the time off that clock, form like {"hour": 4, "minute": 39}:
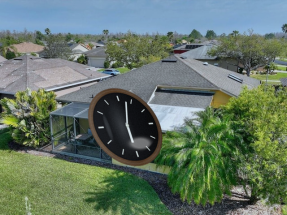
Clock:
{"hour": 6, "minute": 3}
